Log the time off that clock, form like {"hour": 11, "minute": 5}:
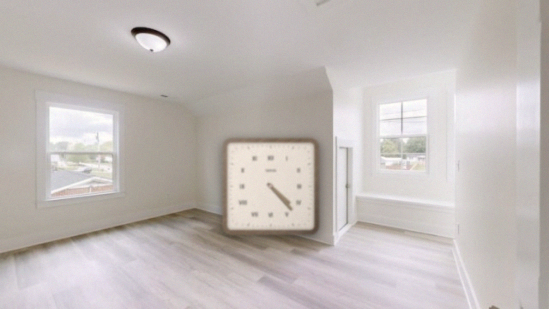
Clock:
{"hour": 4, "minute": 23}
